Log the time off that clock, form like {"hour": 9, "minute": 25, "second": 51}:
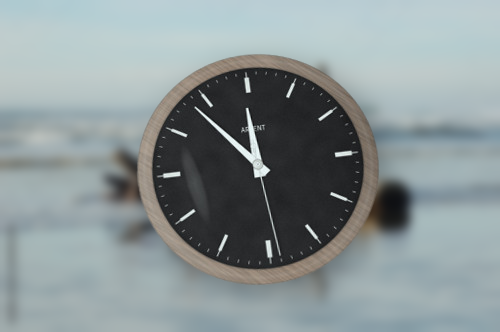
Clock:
{"hour": 11, "minute": 53, "second": 29}
